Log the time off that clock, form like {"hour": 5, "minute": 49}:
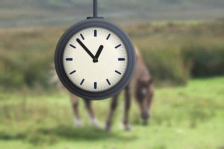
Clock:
{"hour": 12, "minute": 53}
